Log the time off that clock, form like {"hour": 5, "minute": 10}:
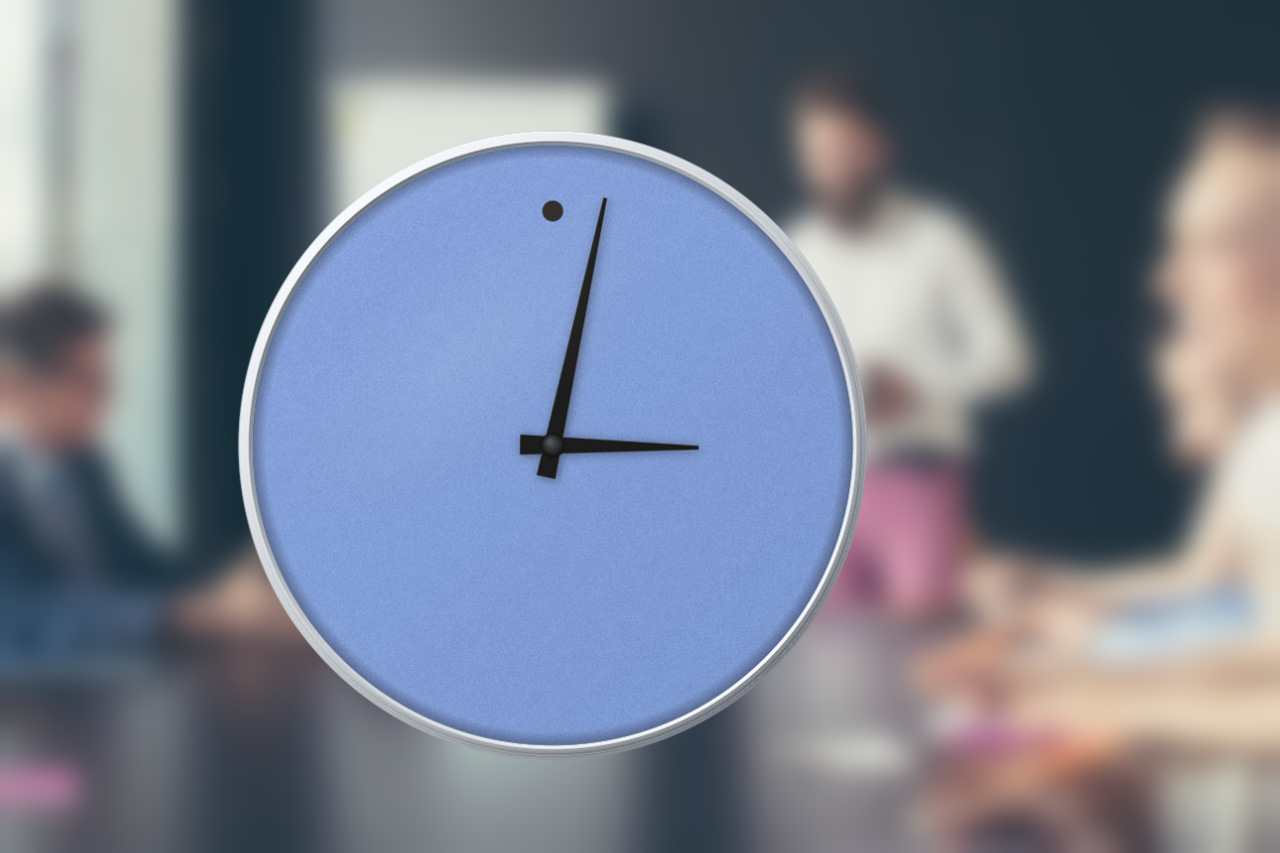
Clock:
{"hour": 3, "minute": 2}
